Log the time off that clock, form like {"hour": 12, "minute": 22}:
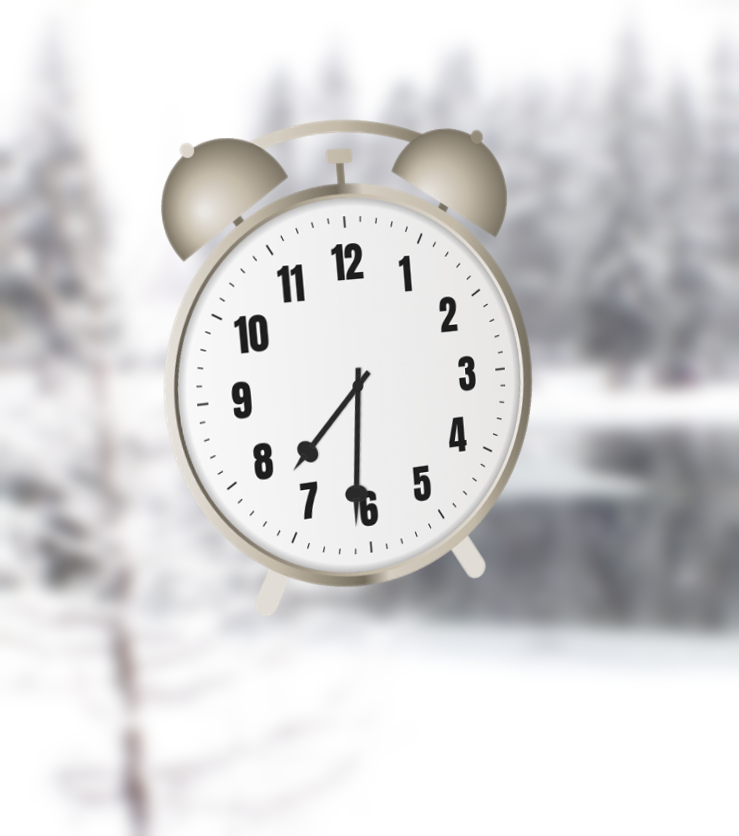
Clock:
{"hour": 7, "minute": 31}
